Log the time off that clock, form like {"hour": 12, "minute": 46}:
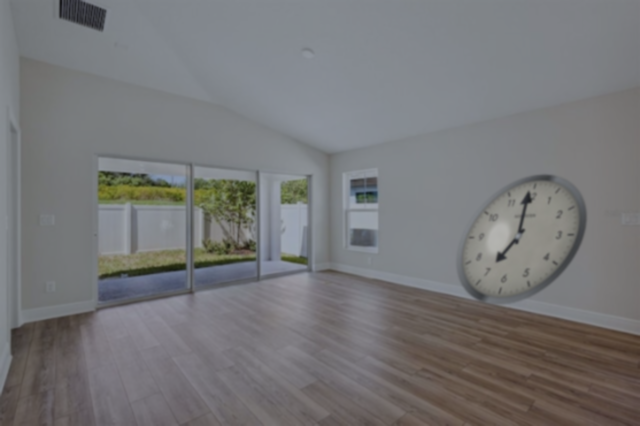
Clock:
{"hour": 6, "minute": 59}
